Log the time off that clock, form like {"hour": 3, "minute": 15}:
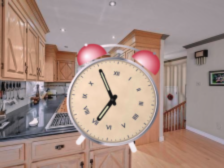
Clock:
{"hour": 6, "minute": 55}
